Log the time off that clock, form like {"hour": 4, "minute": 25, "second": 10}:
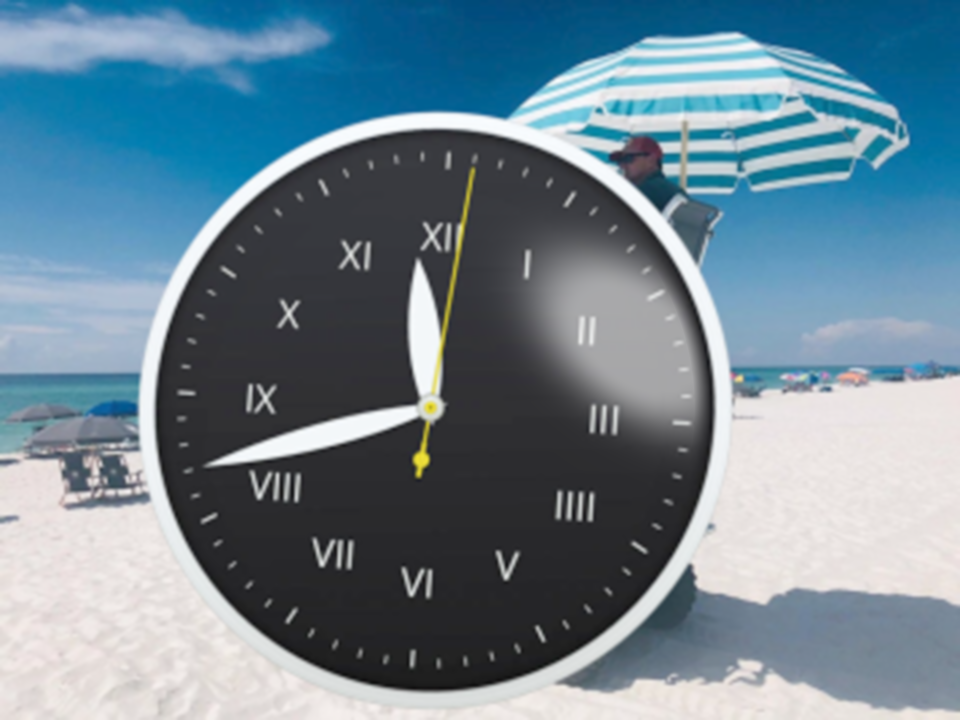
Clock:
{"hour": 11, "minute": 42, "second": 1}
